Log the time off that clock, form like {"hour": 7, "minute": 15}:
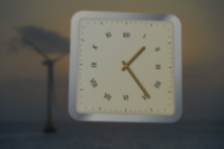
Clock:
{"hour": 1, "minute": 24}
